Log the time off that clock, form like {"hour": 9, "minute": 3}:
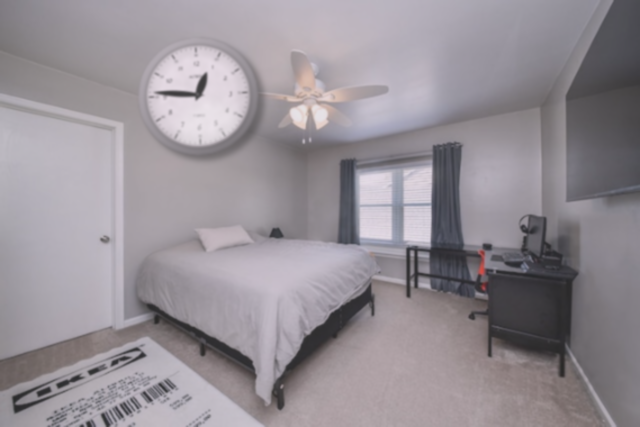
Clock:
{"hour": 12, "minute": 46}
